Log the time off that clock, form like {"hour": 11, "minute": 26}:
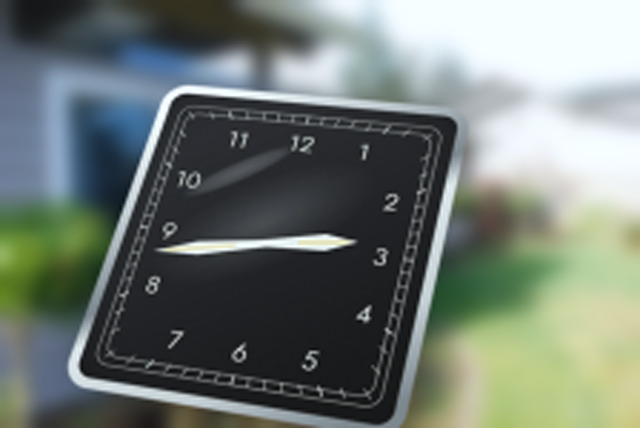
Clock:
{"hour": 2, "minute": 43}
